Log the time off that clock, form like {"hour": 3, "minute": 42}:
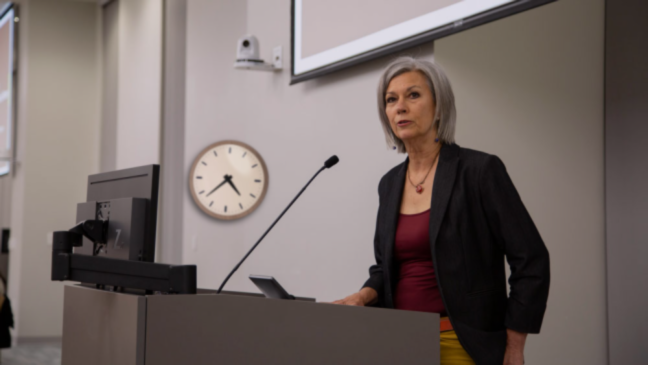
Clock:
{"hour": 4, "minute": 38}
